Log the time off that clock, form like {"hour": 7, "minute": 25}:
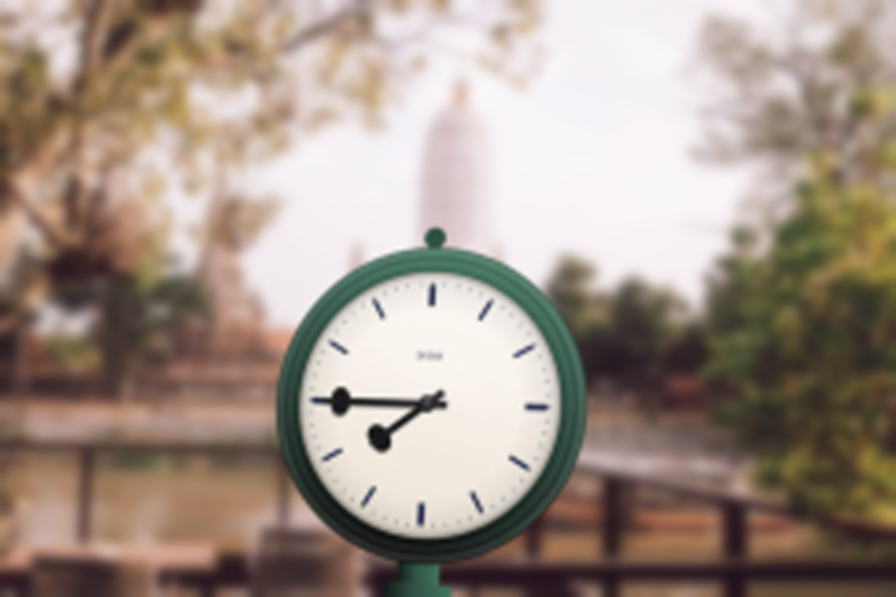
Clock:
{"hour": 7, "minute": 45}
